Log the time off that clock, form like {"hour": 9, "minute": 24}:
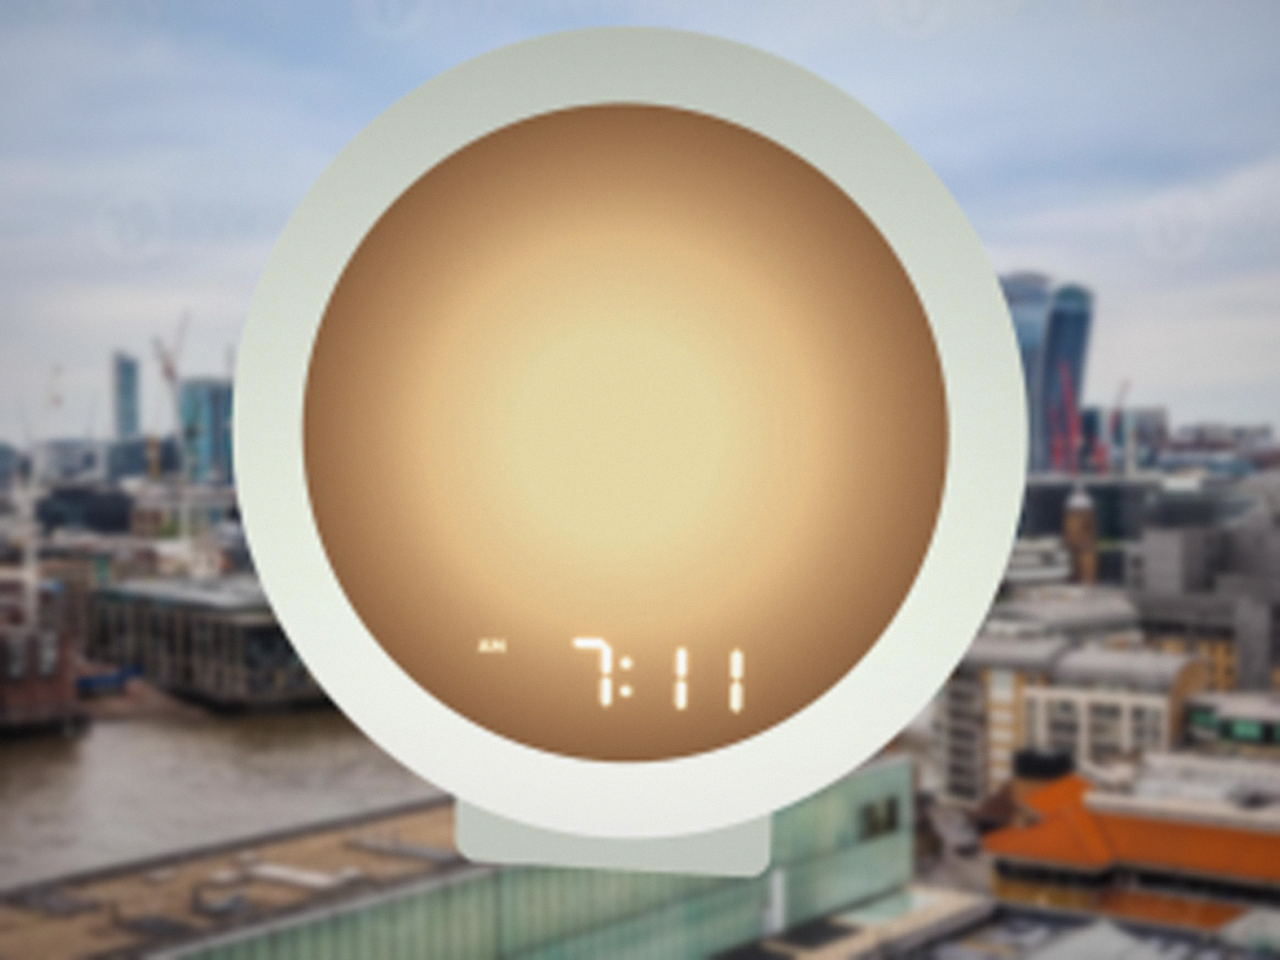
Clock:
{"hour": 7, "minute": 11}
